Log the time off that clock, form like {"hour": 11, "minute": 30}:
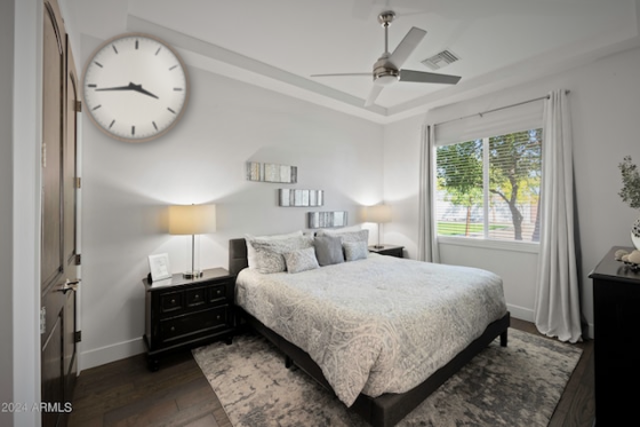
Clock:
{"hour": 3, "minute": 44}
